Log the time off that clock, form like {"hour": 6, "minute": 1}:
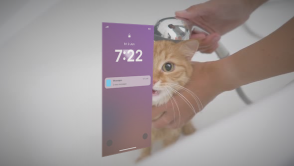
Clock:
{"hour": 7, "minute": 22}
